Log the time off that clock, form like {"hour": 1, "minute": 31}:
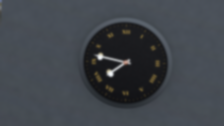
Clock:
{"hour": 7, "minute": 47}
